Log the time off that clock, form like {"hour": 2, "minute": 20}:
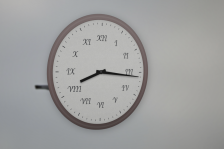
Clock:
{"hour": 8, "minute": 16}
